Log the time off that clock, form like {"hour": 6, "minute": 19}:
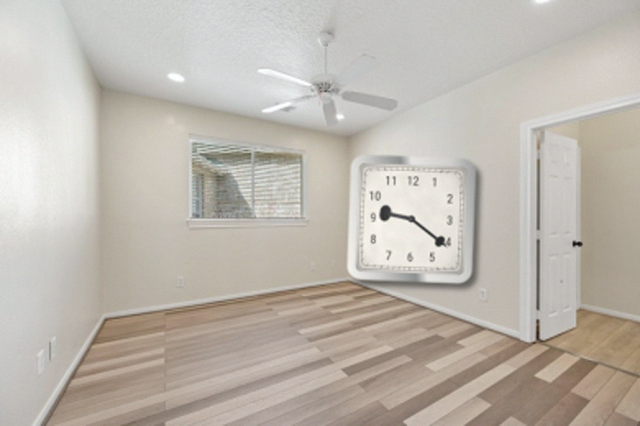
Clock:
{"hour": 9, "minute": 21}
